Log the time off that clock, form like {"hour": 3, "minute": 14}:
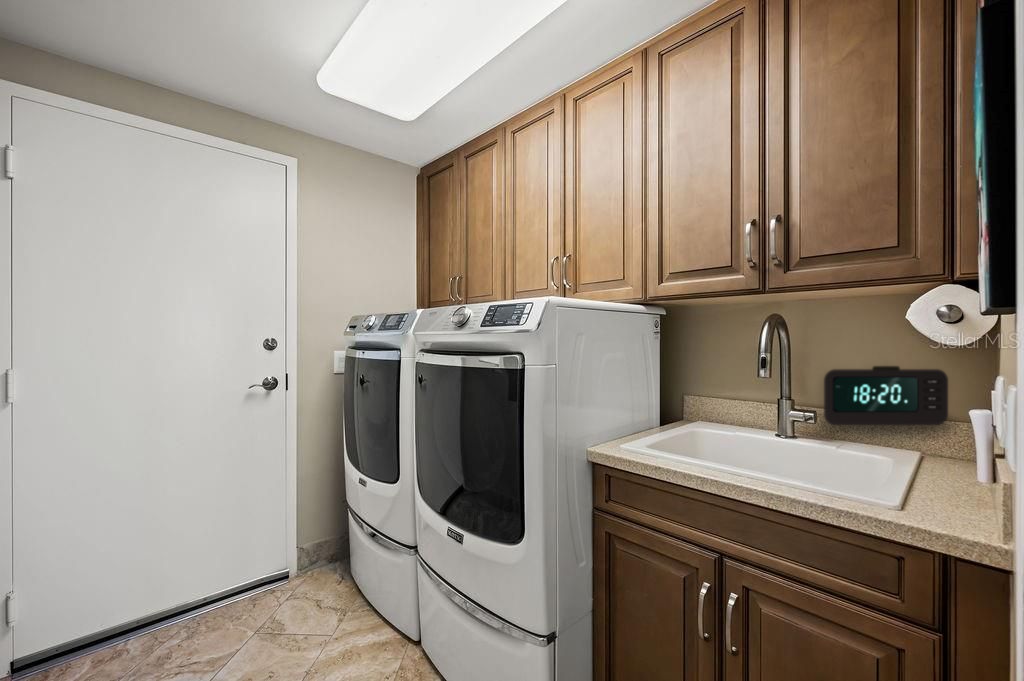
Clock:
{"hour": 18, "minute": 20}
